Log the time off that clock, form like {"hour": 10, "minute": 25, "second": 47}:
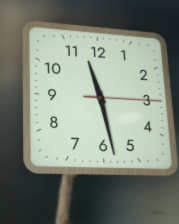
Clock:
{"hour": 11, "minute": 28, "second": 15}
